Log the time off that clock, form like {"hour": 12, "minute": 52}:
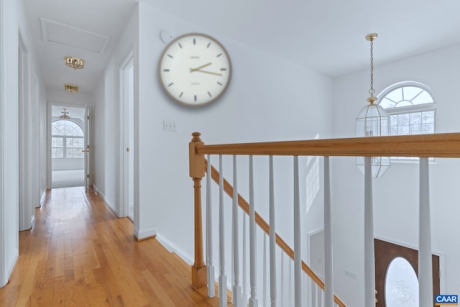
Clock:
{"hour": 2, "minute": 17}
